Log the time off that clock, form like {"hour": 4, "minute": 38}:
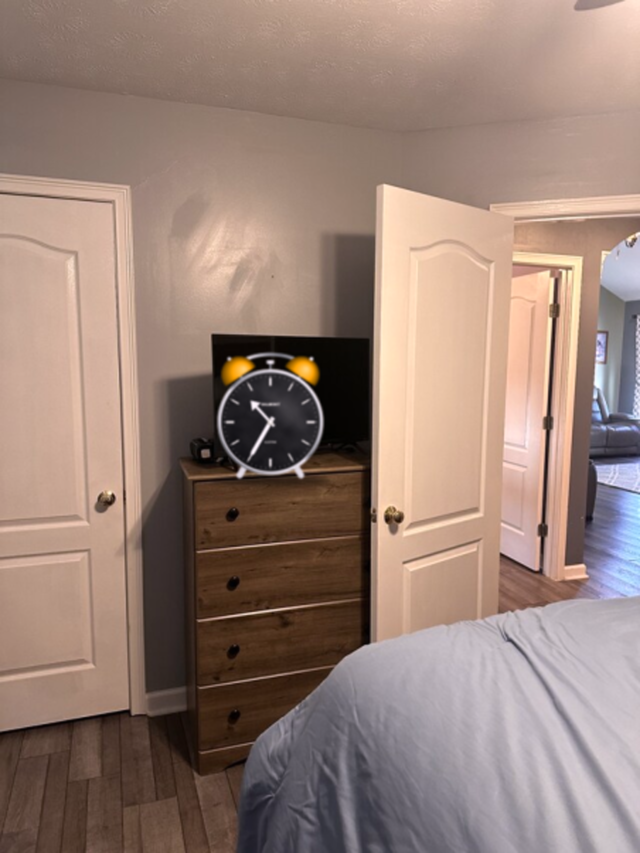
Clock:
{"hour": 10, "minute": 35}
